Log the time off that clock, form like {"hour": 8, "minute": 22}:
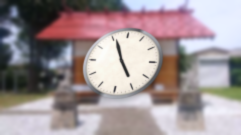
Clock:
{"hour": 4, "minute": 56}
